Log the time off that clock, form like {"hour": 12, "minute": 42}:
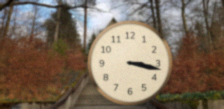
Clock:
{"hour": 3, "minute": 17}
